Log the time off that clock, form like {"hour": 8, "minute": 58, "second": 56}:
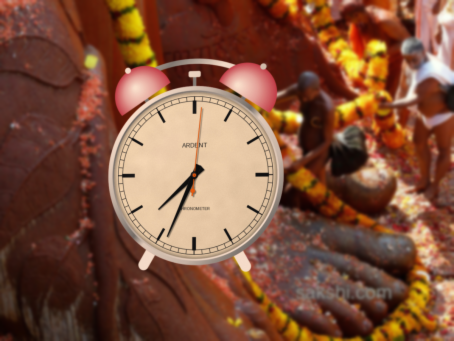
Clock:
{"hour": 7, "minute": 34, "second": 1}
